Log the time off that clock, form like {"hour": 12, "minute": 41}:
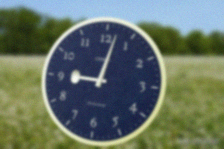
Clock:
{"hour": 9, "minute": 2}
